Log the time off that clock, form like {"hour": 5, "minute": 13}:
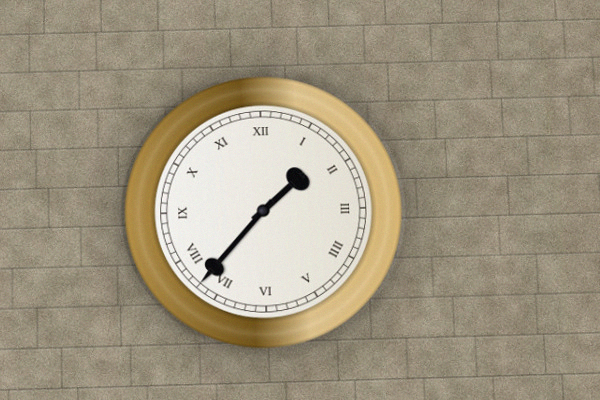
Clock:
{"hour": 1, "minute": 37}
